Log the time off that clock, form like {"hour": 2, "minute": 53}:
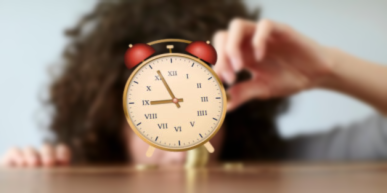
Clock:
{"hour": 8, "minute": 56}
